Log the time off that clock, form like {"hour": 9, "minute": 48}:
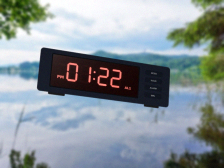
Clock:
{"hour": 1, "minute": 22}
